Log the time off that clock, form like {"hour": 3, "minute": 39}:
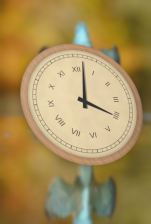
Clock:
{"hour": 4, "minute": 2}
